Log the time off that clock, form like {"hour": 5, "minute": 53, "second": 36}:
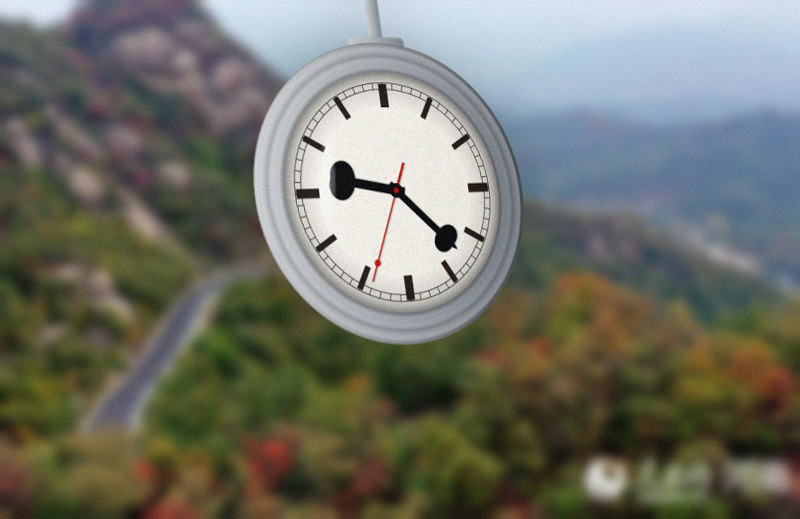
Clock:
{"hour": 9, "minute": 22, "second": 34}
